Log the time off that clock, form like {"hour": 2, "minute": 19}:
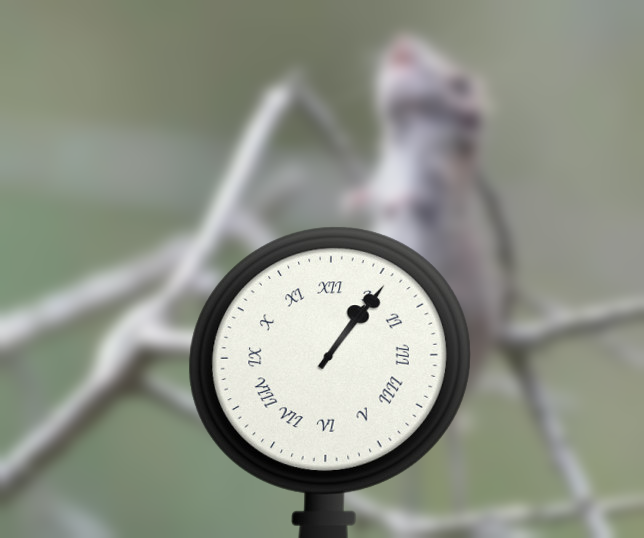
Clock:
{"hour": 1, "minute": 6}
